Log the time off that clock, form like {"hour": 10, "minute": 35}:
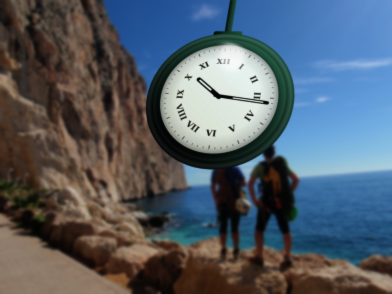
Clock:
{"hour": 10, "minute": 16}
